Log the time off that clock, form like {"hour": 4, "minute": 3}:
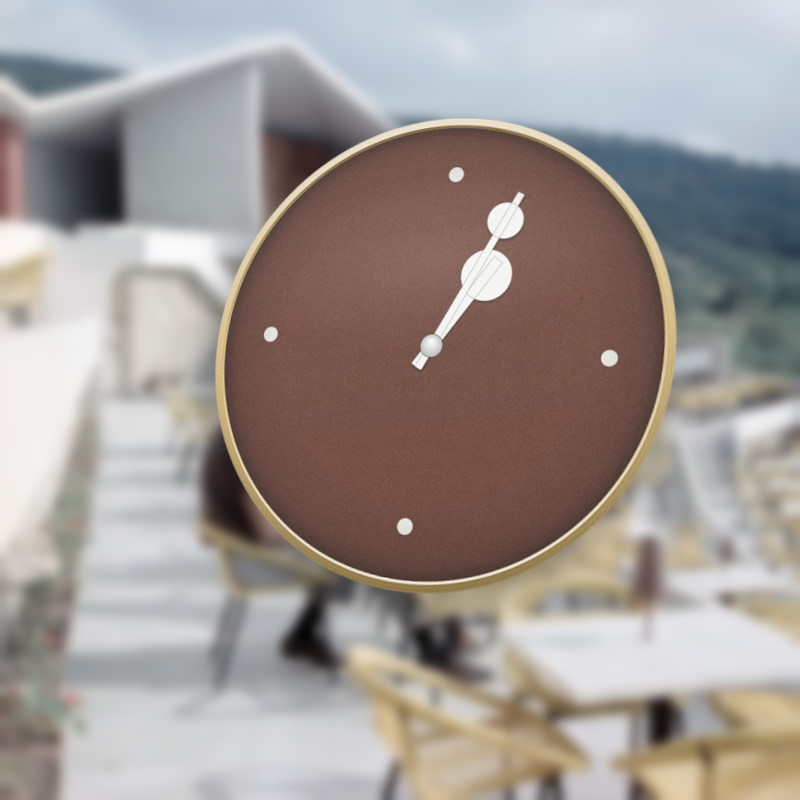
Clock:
{"hour": 1, "minute": 4}
